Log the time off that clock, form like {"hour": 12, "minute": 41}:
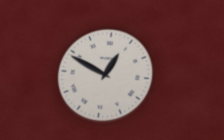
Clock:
{"hour": 12, "minute": 49}
